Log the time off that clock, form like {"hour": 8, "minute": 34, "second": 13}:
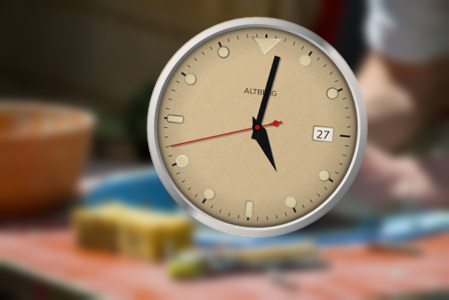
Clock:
{"hour": 5, "minute": 1, "second": 42}
